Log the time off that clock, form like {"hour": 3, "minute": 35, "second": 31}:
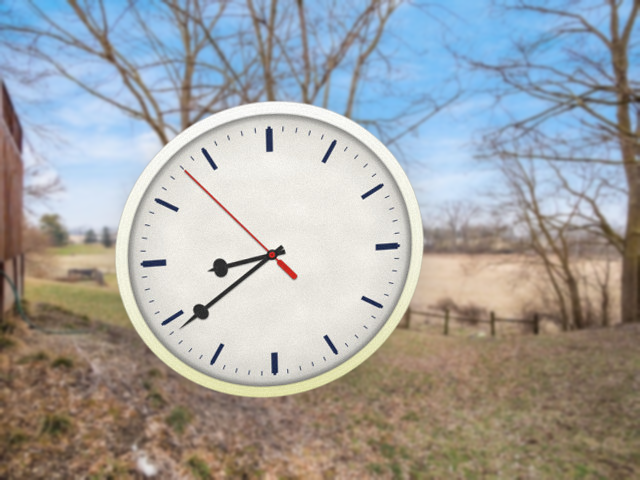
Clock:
{"hour": 8, "minute": 38, "second": 53}
